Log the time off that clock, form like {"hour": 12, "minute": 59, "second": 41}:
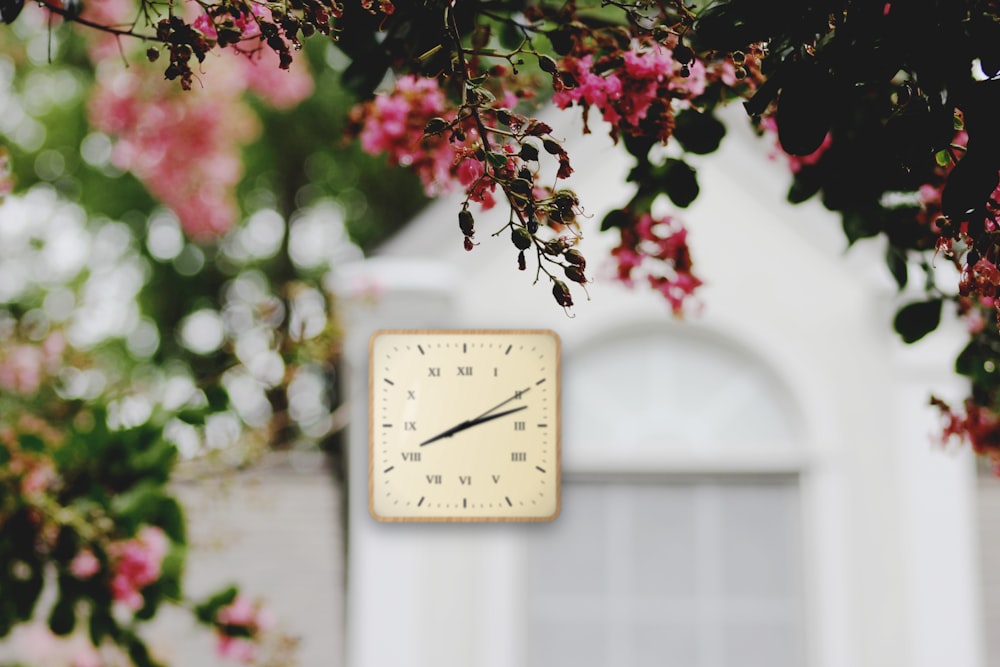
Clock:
{"hour": 8, "minute": 12, "second": 10}
